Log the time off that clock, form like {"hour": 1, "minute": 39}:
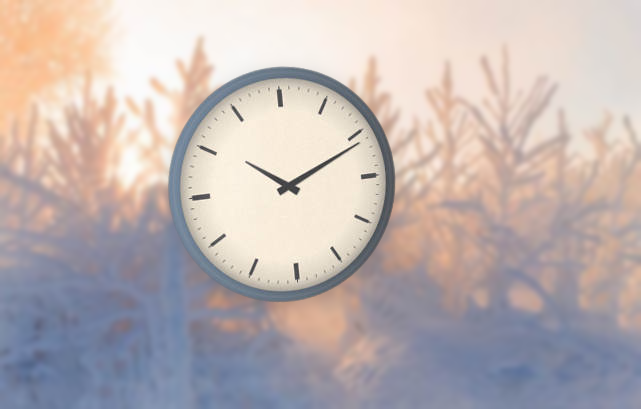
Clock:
{"hour": 10, "minute": 11}
